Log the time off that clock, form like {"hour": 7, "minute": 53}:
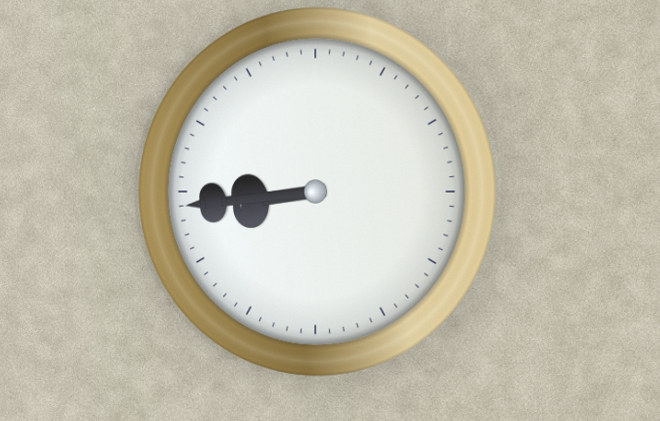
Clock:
{"hour": 8, "minute": 44}
